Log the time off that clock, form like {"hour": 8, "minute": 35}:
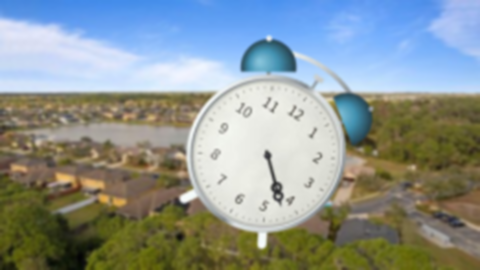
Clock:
{"hour": 4, "minute": 22}
